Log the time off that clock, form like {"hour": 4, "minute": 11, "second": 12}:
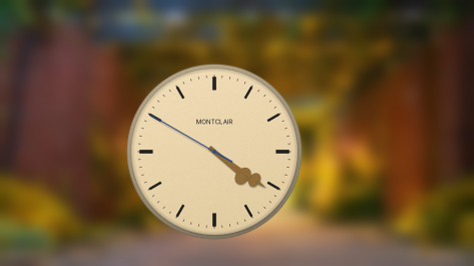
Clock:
{"hour": 4, "minute": 20, "second": 50}
